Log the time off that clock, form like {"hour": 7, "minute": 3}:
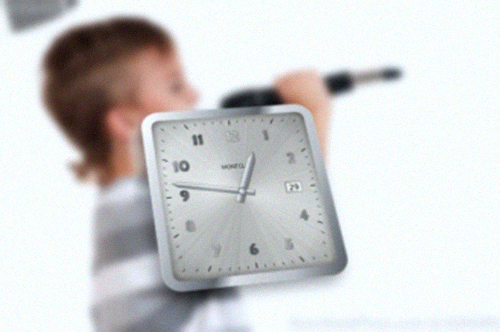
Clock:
{"hour": 12, "minute": 47}
